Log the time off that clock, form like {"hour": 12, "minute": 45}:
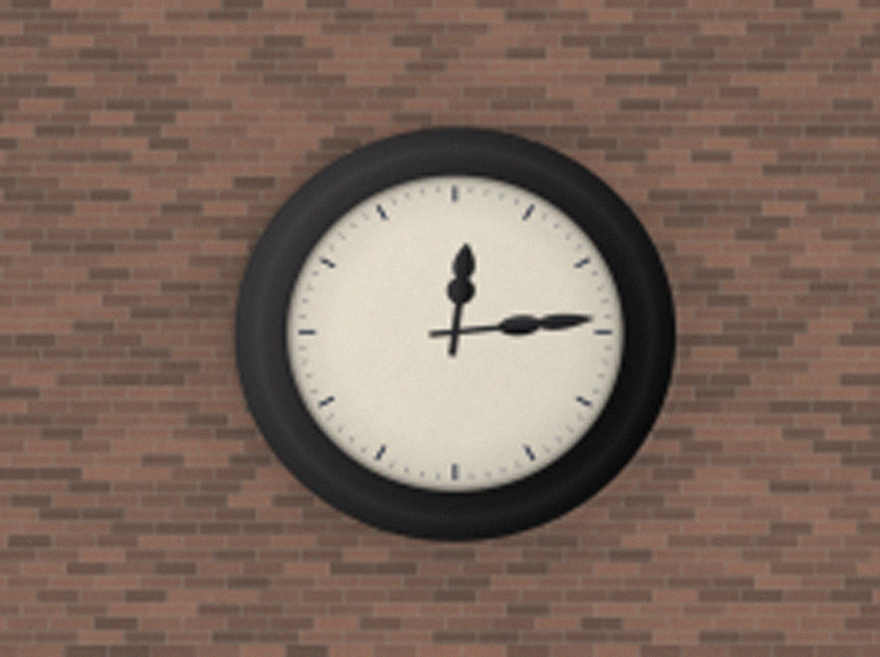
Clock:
{"hour": 12, "minute": 14}
